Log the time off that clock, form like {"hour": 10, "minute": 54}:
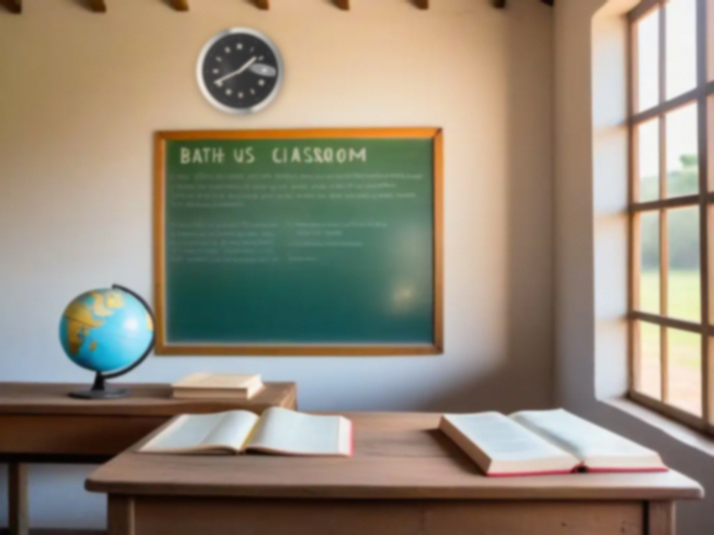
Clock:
{"hour": 1, "minute": 41}
